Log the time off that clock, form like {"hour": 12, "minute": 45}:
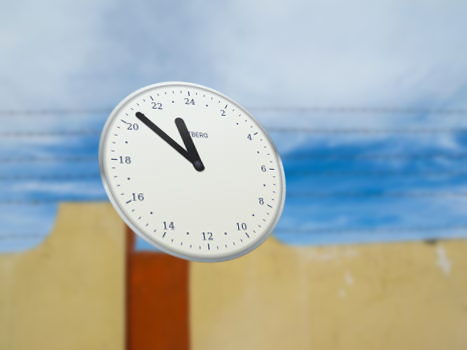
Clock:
{"hour": 22, "minute": 52}
